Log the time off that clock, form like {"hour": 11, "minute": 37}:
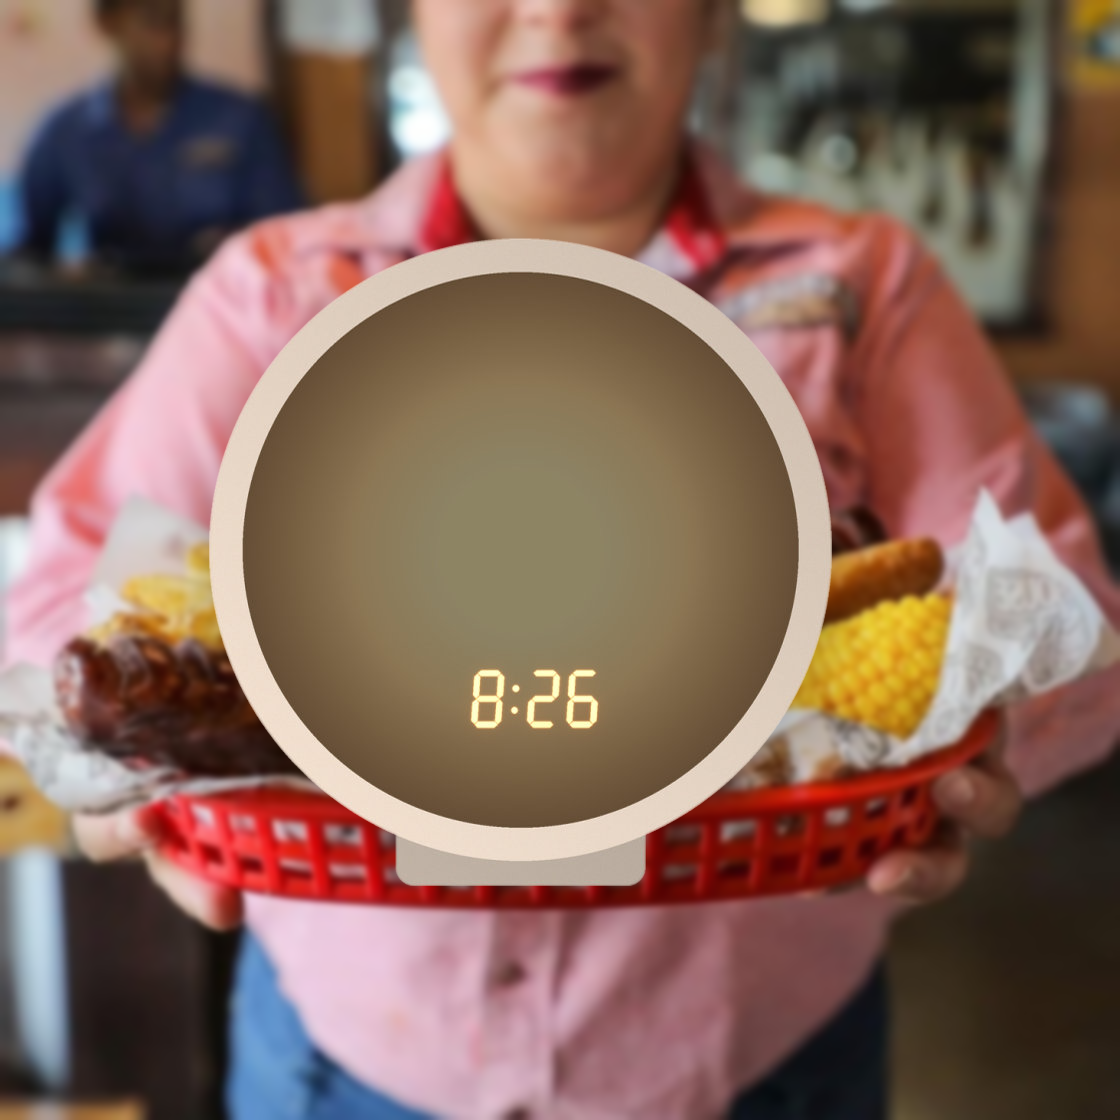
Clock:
{"hour": 8, "minute": 26}
